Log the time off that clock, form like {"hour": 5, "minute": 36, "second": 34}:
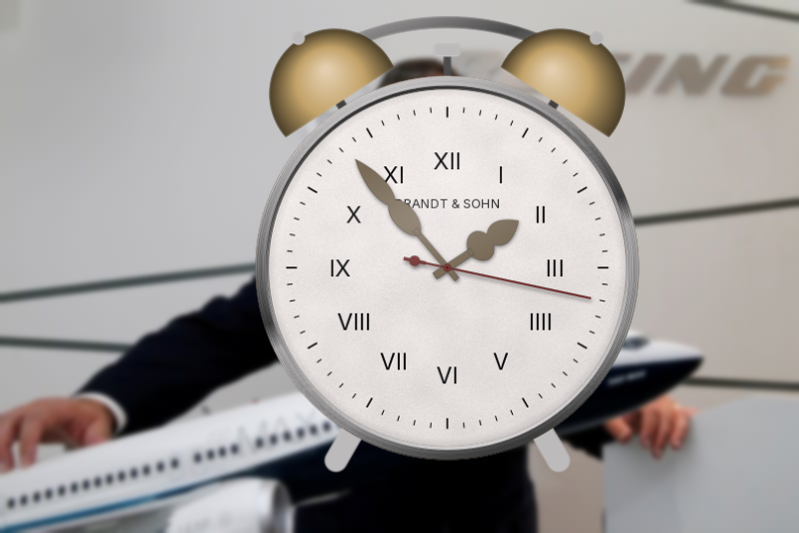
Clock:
{"hour": 1, "minute": 53, "second": 17}
